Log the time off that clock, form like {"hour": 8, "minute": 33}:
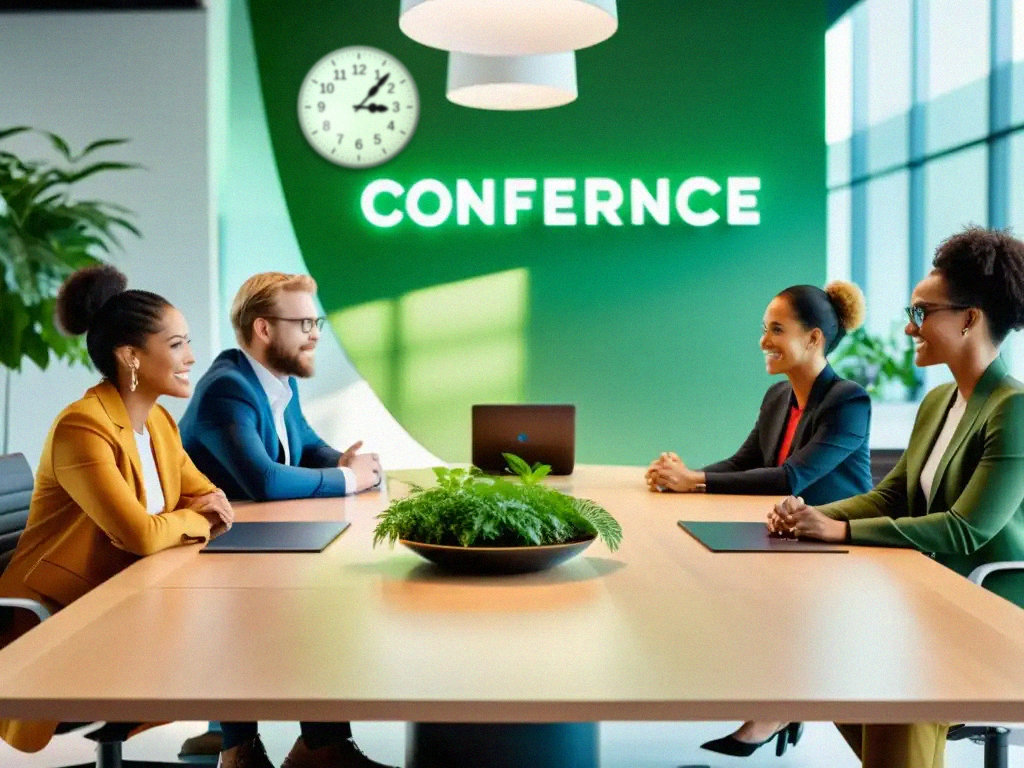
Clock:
{"hour": 3, "minute": 7}
